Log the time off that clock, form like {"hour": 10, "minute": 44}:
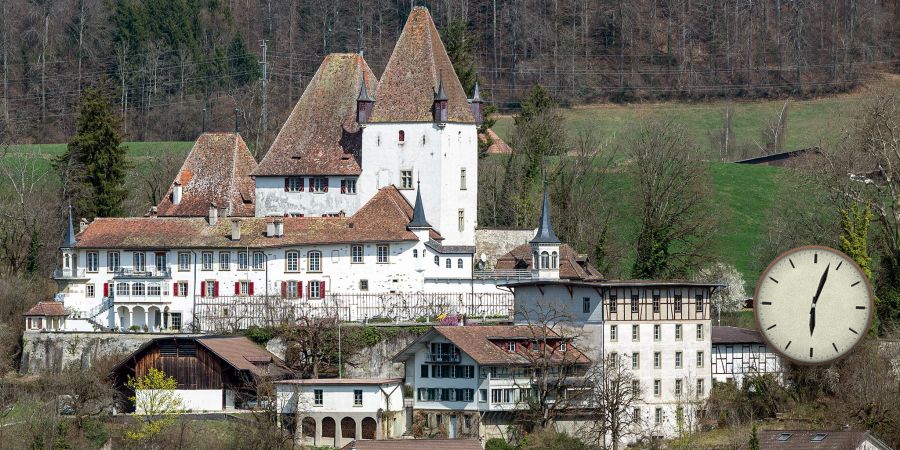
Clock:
{"hour": 6, "minute": 3}
